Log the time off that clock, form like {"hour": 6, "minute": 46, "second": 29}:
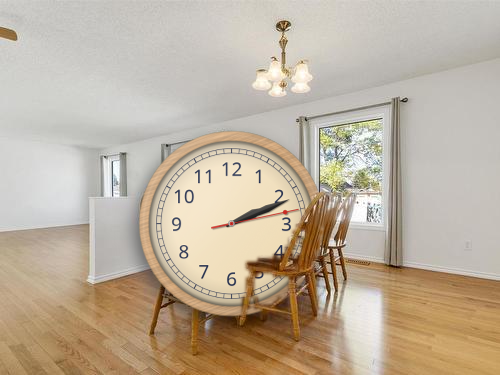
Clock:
{"hour": 2, "minute": 11, "second": 13}
